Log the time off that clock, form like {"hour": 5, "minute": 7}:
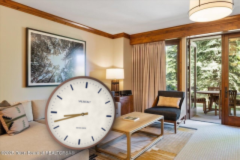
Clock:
{"hour": 8, "minute": 42}
